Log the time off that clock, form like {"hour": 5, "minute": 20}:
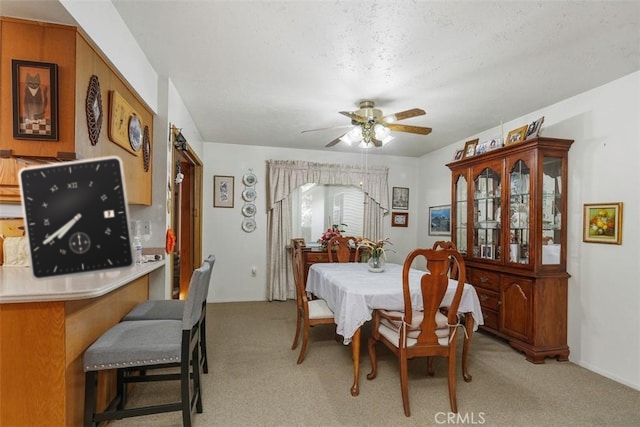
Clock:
{"hour": 7, "minute": 40}
